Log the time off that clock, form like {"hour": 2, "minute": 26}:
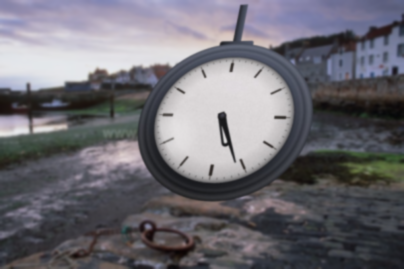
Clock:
{"hour": 5, "minute": 26}
